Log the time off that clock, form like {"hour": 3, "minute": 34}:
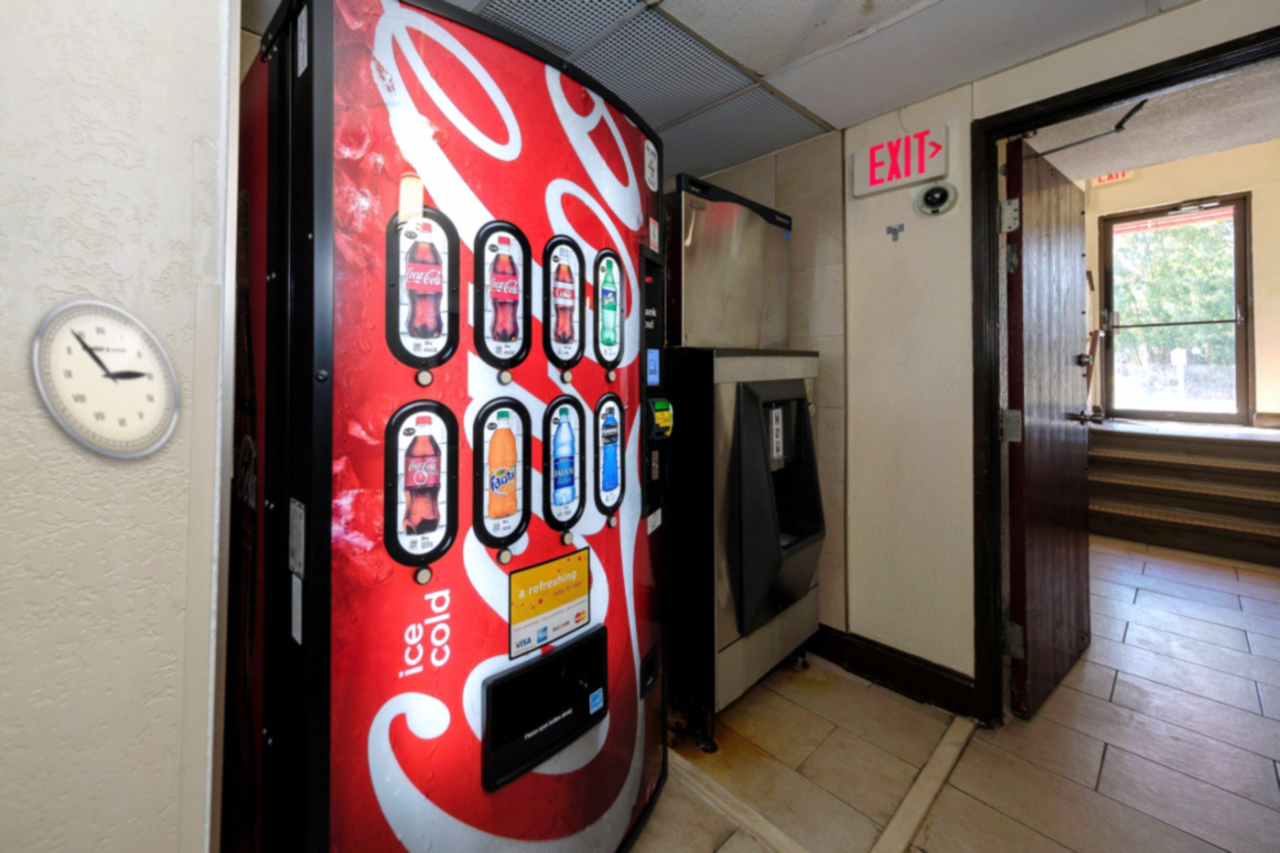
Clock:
{"hour": 2, "minute": 54}
